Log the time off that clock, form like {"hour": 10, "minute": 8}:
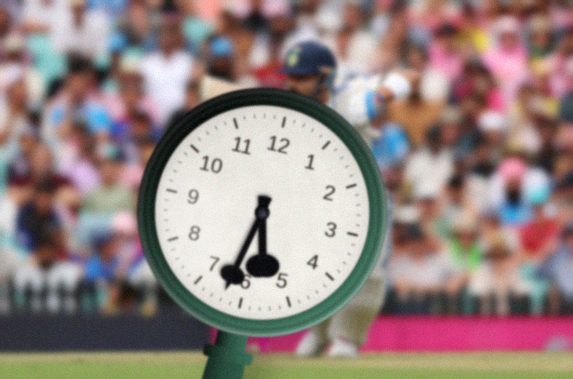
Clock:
{"hour": 5, "minute": 32}
